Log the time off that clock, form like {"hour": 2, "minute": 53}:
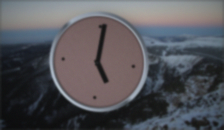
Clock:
{"hour": 5, "minute": 1}
